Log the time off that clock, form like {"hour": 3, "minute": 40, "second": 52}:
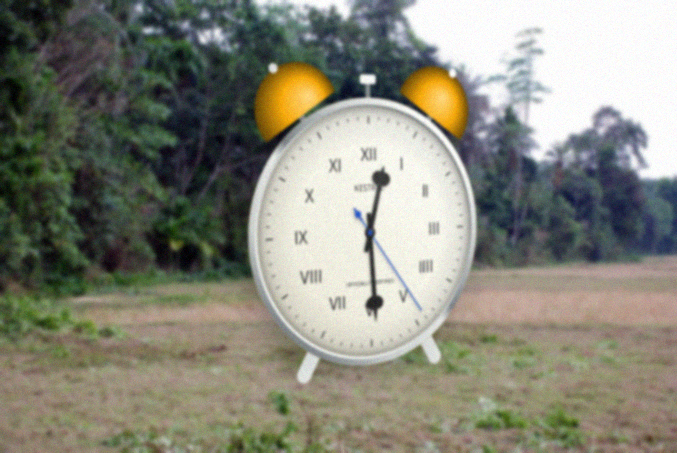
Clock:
{"hour": 12, "minute": 29, "second": 24}
